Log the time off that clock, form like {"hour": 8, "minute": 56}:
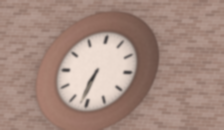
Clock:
{"hour": 6, "minute": 32}
